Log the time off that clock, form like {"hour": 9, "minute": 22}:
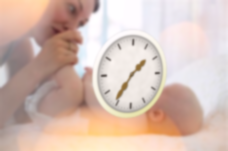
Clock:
{"hour": 1, "minute": 36}
